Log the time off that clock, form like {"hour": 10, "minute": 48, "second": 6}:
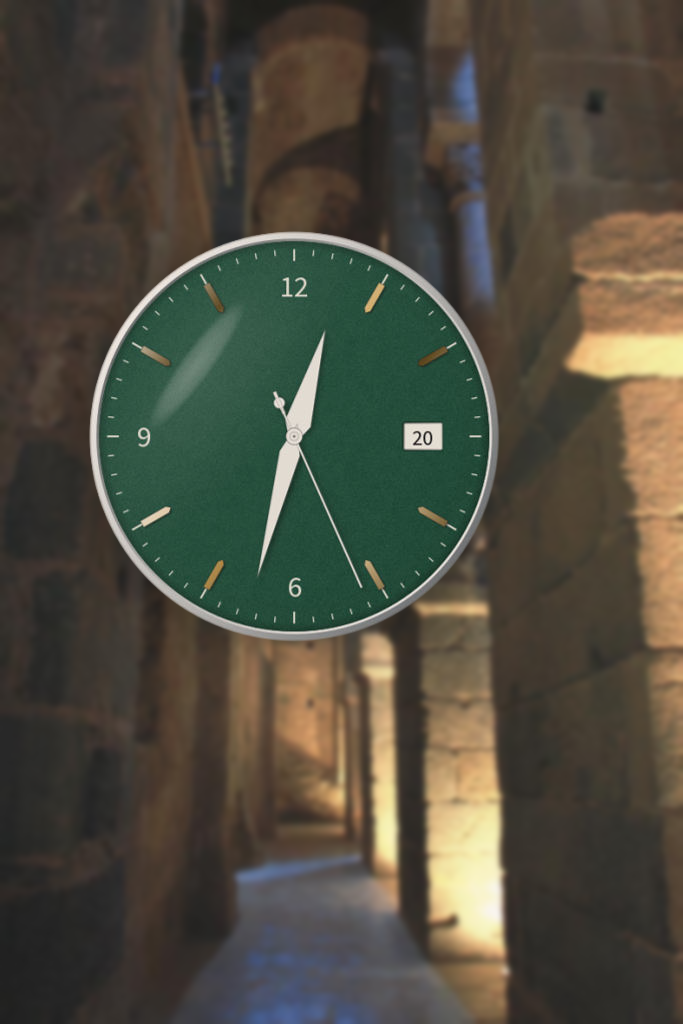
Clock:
{"hour": 12, "minute": 32, "second": 26}
